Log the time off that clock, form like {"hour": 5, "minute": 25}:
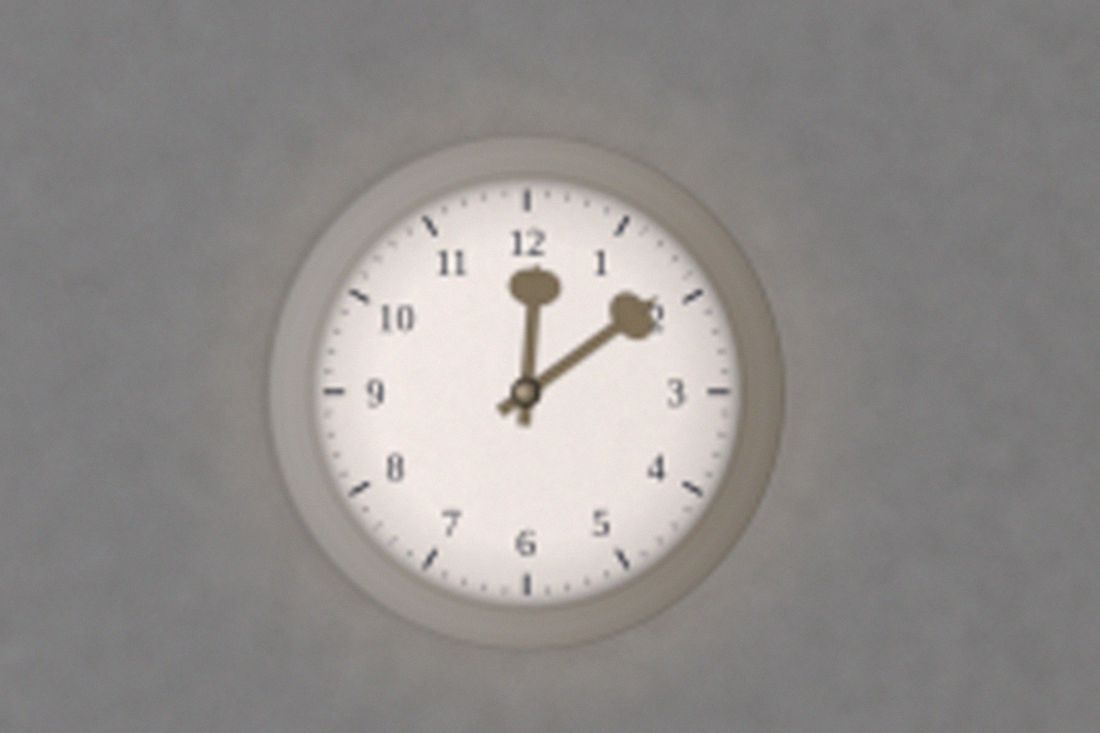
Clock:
{"hour": 12, "minute": 9}
